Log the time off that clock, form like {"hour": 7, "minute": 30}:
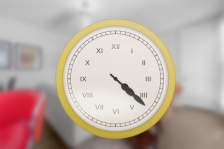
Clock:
{"hour": 4, "minute": 22}
